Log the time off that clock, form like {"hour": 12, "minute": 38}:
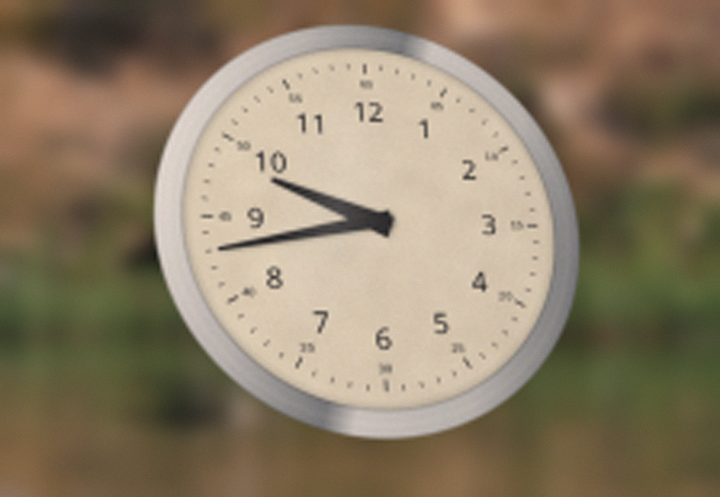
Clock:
{"hour": 9, "minute": 43}
